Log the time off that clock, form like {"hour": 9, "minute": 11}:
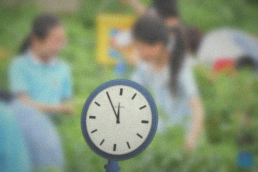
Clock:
{"hour": 11, "minute": 55}
